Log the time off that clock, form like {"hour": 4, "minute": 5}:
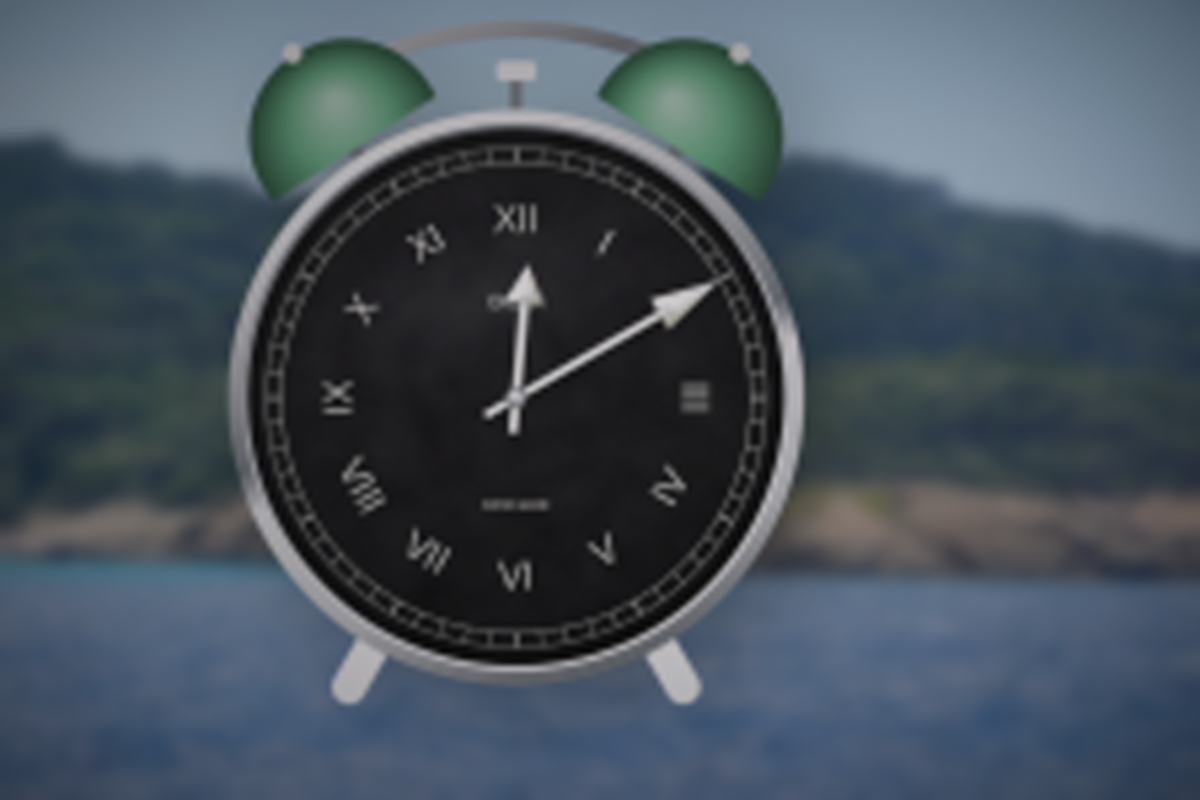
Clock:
{"hour": 12, "minute": 10}
